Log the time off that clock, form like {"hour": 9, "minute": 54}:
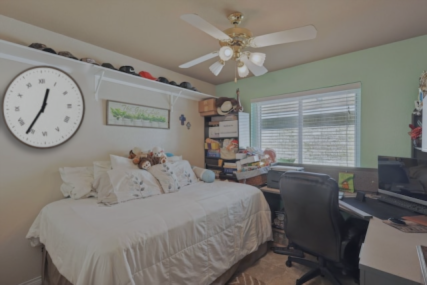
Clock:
{"hour": 12, "minute": 36}
